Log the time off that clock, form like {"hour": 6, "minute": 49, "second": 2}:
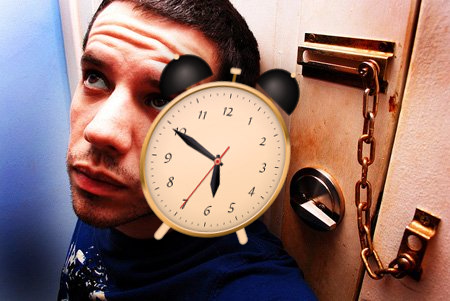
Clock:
{"hour": 5, "minute": 49, "second": 35}
